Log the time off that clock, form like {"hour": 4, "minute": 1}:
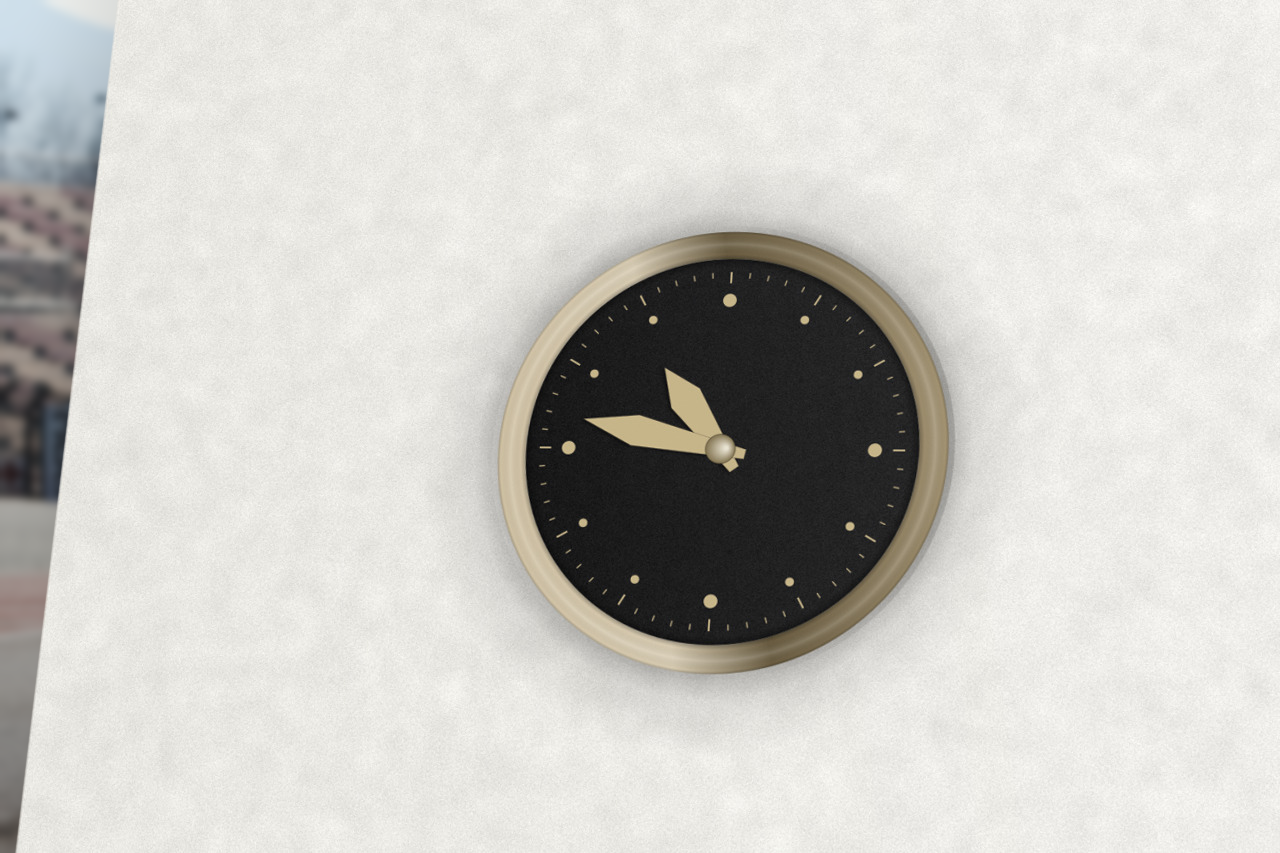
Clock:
{"hour": 10, "minute": 47}
